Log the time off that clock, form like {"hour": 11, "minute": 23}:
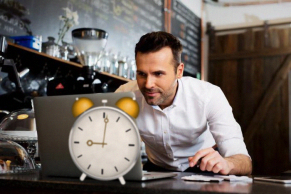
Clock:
{"hour": 9, "minute": 1}
